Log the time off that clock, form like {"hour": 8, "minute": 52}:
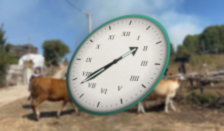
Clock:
{"hour": 1, "minute": 38}
